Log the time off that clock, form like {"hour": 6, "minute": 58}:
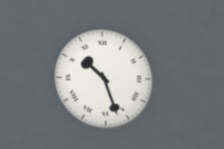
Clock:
{"hour": 10, "minute": 27}
